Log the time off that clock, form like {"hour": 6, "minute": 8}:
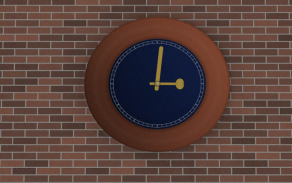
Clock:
{"hour": 3, "minute": 1}
